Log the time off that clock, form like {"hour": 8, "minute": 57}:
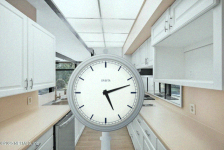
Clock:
{"hour": 5, "minute": 12}
